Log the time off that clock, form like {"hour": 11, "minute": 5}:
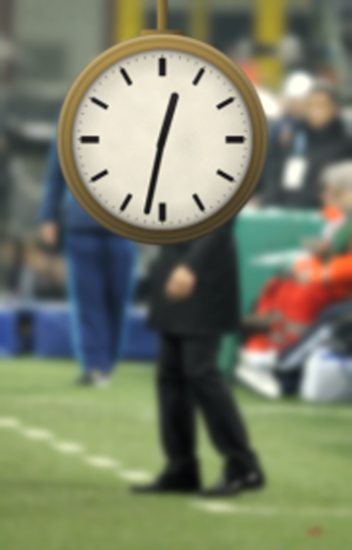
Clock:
{"hour": 12, "minute": 32}
